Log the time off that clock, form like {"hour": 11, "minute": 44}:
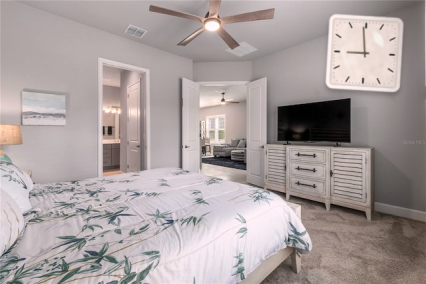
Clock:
{"hour": 8, "minute": 59}
